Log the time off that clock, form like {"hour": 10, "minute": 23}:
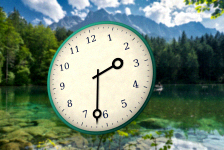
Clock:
{"hour": 2, "minute": 32}
